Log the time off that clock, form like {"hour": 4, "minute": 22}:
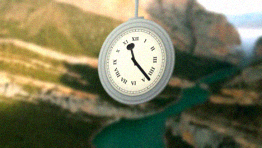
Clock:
{"hour": 11, "minute": 23}
